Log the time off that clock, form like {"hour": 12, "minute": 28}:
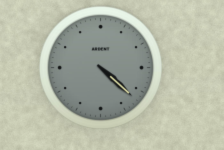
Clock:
{"hour": 4, "minute": 22}
